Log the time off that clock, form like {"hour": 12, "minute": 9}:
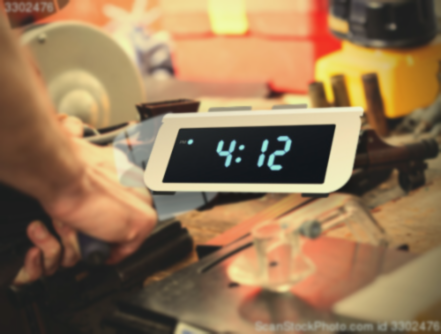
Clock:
{"hour": 4, "minute": 12}
